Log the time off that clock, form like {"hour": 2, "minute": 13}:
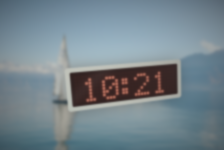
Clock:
{"hour": 10, "minute": 21}
